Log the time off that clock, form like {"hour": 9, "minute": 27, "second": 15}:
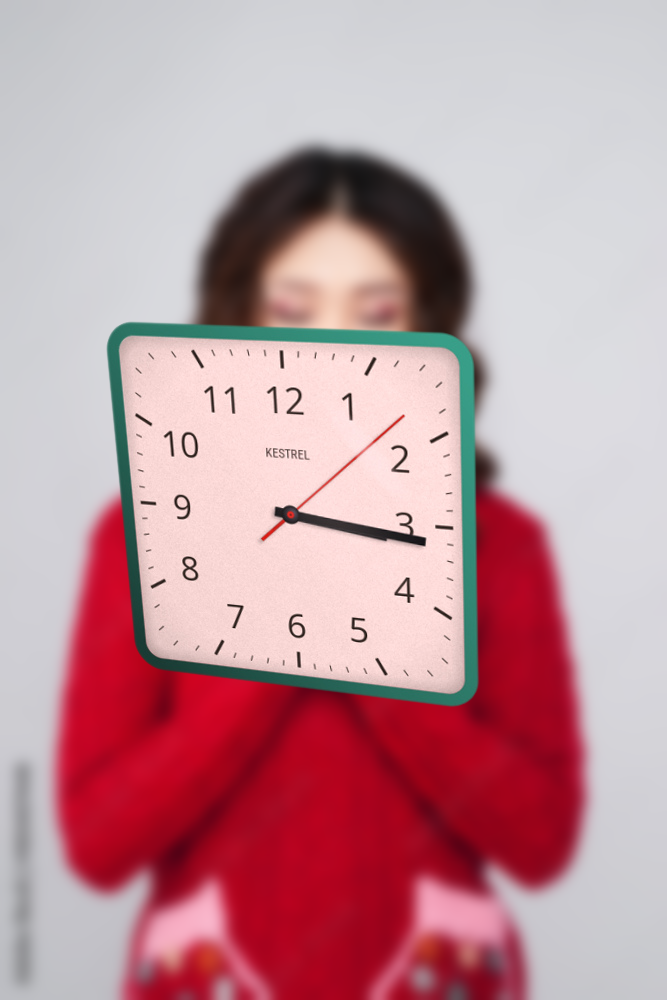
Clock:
{"hour": 3, "minute": 16, "second": 8}
